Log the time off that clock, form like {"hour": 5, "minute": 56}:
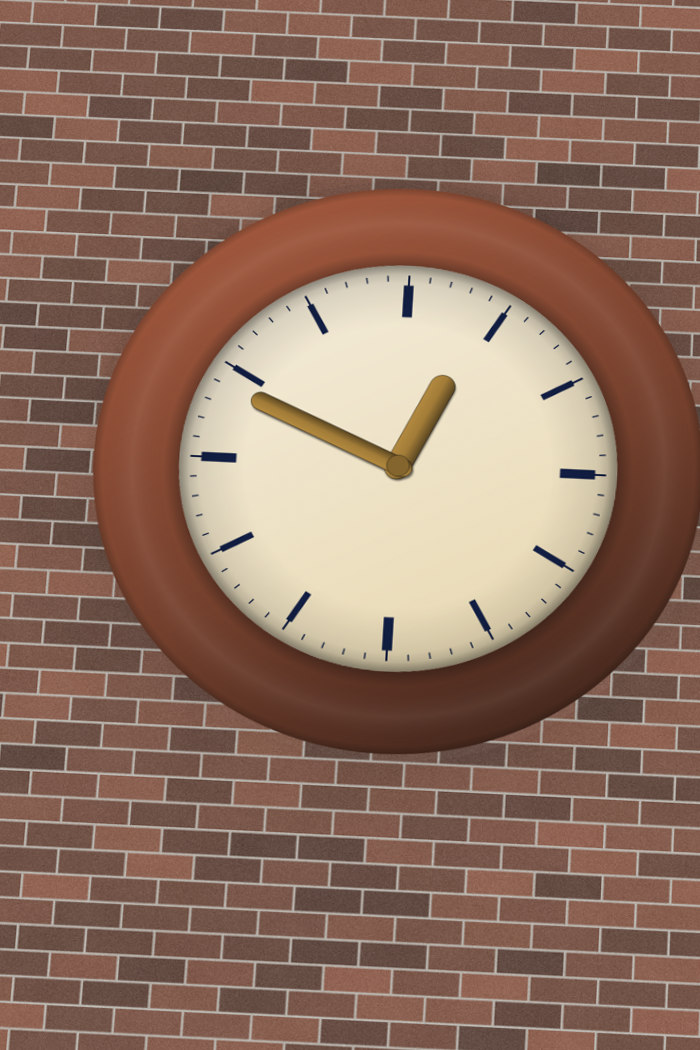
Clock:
{"hour": 12, "minute": 49}
